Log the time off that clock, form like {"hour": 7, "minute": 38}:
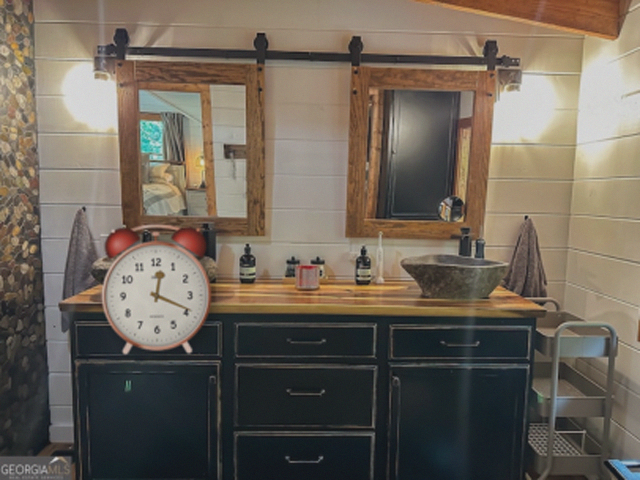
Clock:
{"hour": 12, "minute": 19}
